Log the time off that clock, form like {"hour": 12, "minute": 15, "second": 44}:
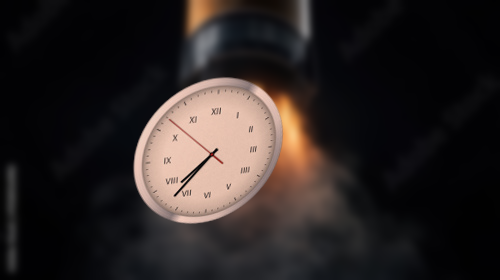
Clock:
{"hour": 7, "minute": 36, "second": 52}
